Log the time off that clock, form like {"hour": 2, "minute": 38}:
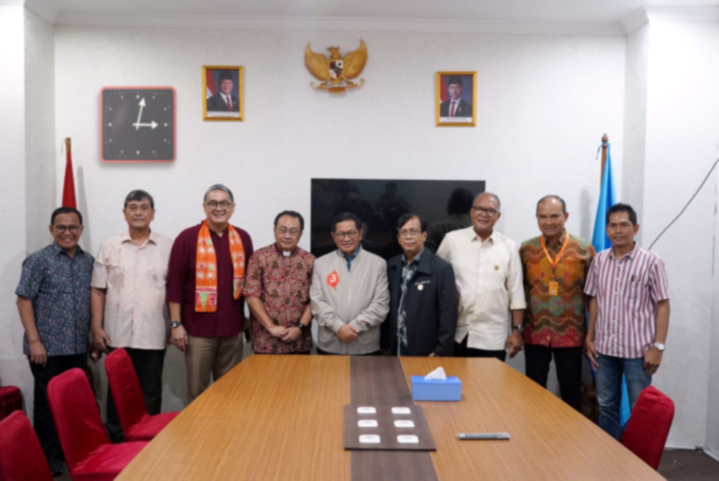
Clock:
{"hour": 3, "minute": 2}
